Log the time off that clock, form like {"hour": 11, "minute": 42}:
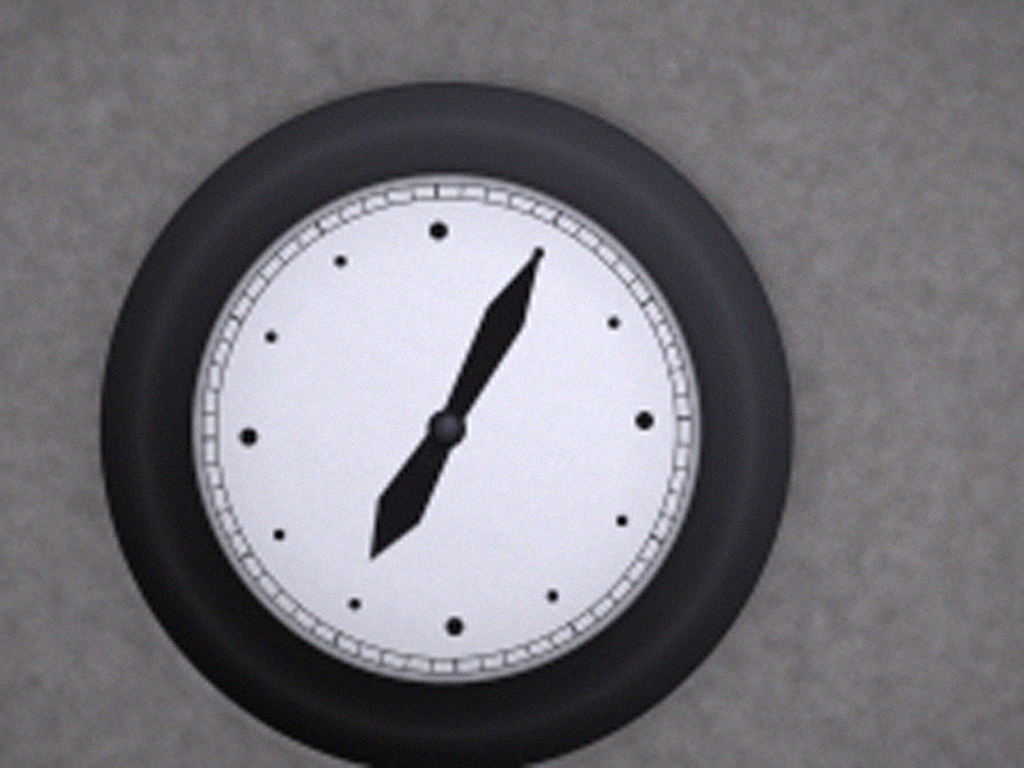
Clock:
{"hour": 7, "minute": 5}
